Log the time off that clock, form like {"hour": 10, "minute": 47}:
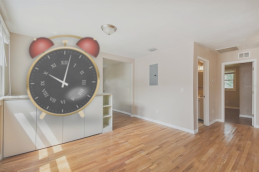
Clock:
{"hour": 10, "minute": 2}
